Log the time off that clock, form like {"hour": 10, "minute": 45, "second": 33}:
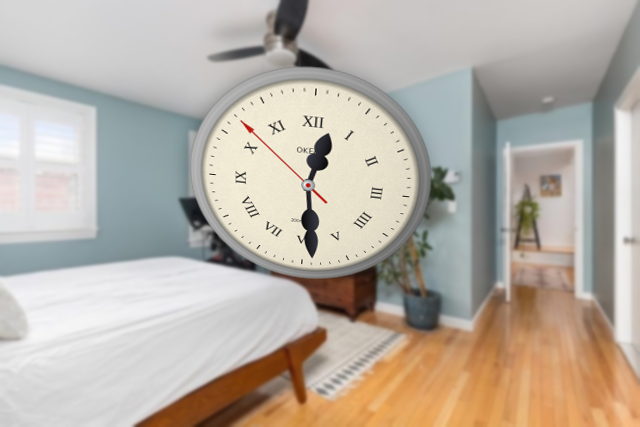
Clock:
{"hour": 12, "minute": 28, "second": 52}
